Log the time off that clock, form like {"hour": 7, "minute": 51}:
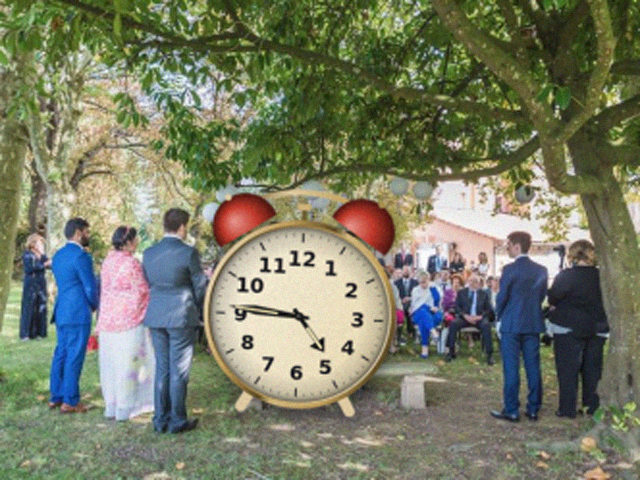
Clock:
{"hour": 4, "minute": 46}
